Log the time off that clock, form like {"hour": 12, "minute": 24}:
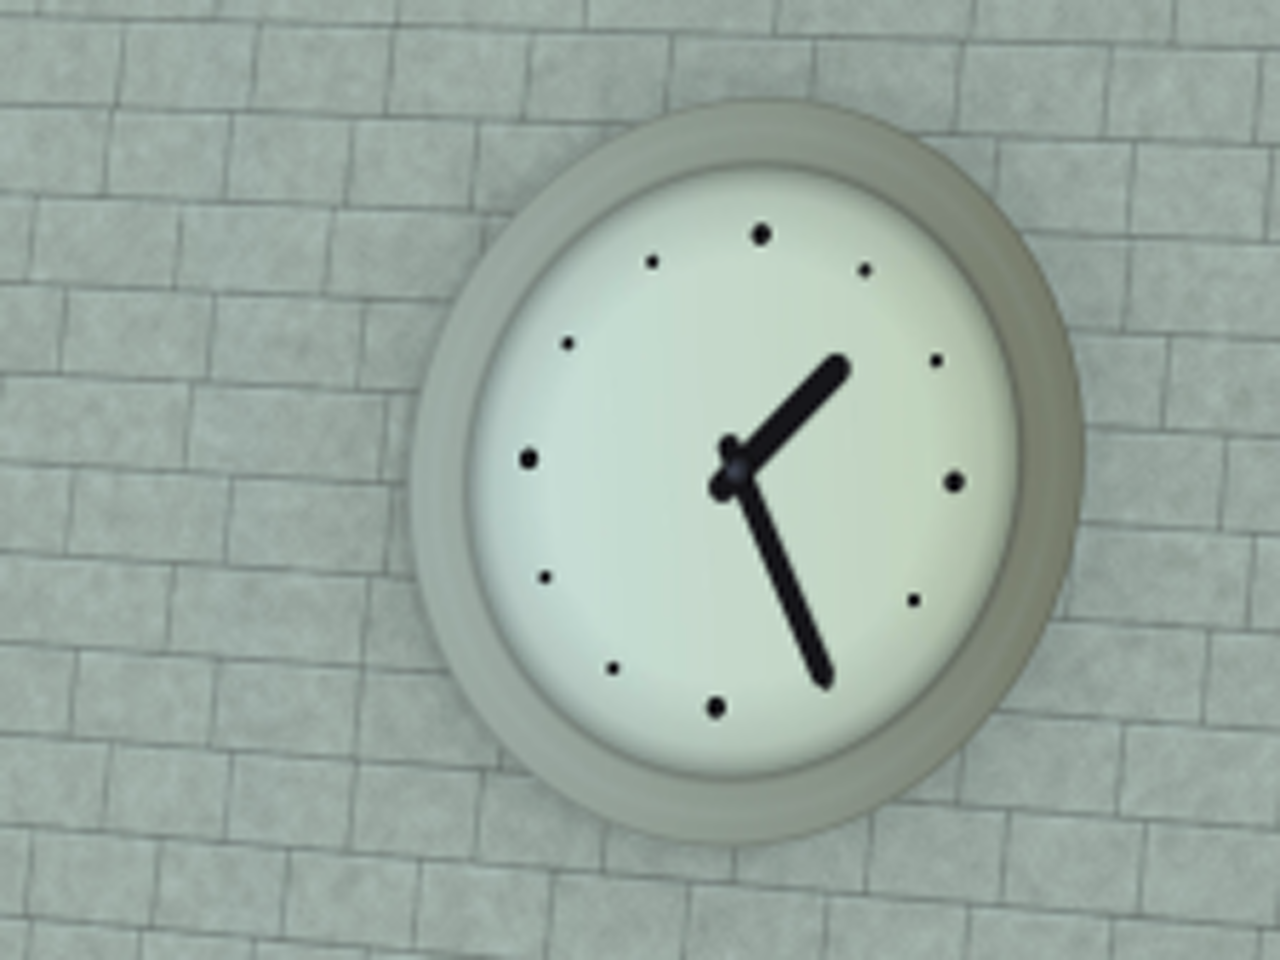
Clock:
{"hour": 1, "minute": 25}
